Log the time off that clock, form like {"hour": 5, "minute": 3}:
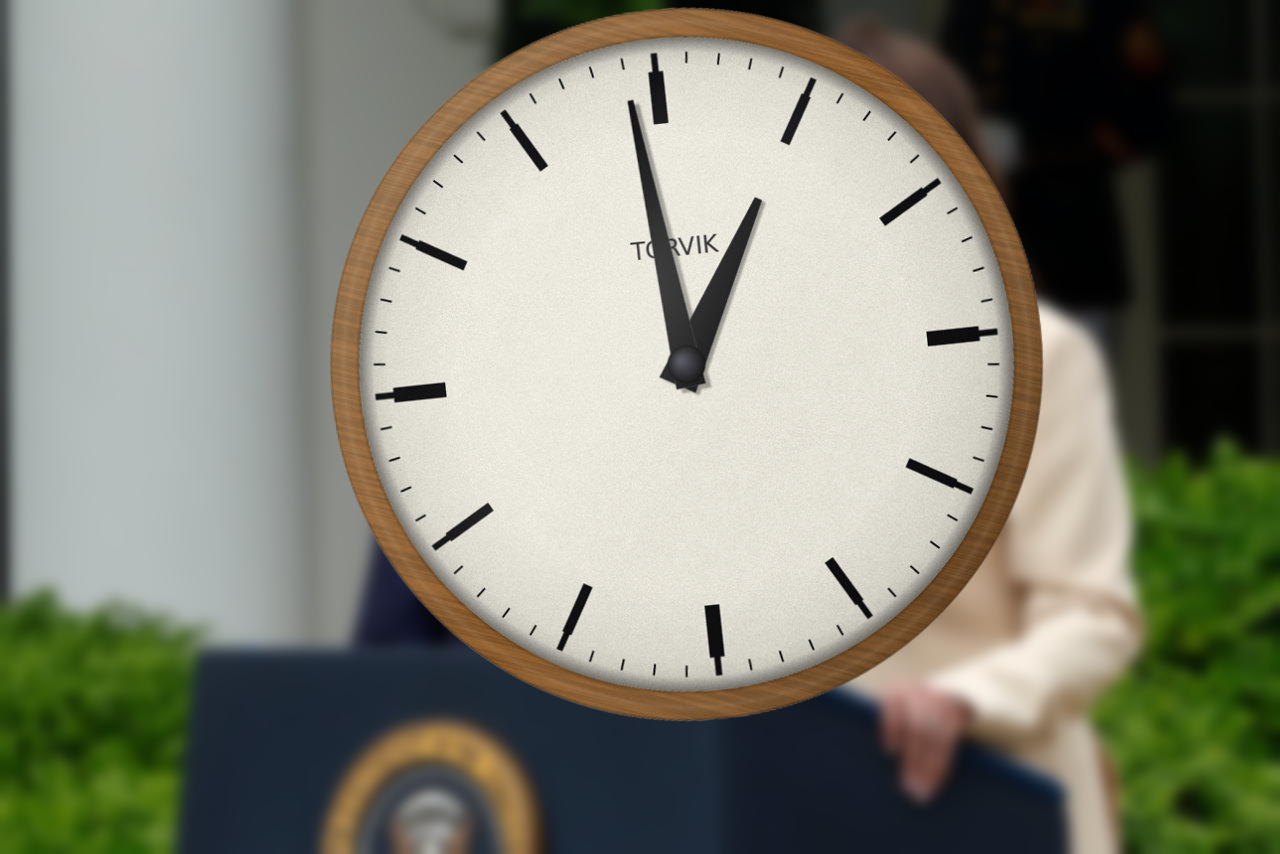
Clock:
{"hour": 12, "minute": 59}
